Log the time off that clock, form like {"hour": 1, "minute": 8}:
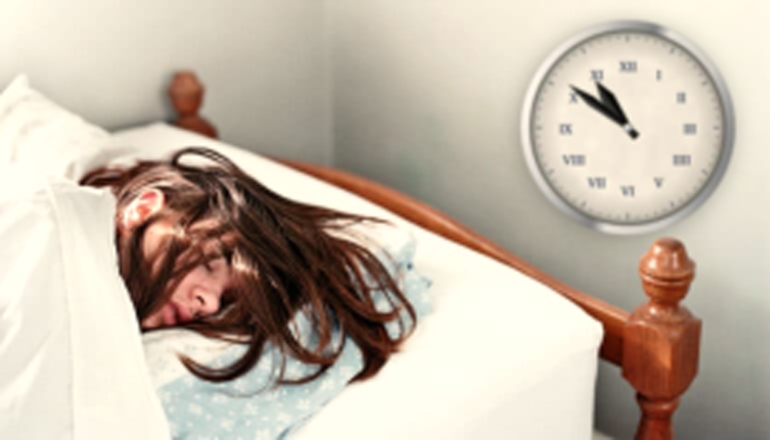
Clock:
{"hour": 10, "minute": 51}
